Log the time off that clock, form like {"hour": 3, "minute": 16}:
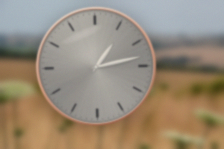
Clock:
{"hour": 1, "minute": 13}
